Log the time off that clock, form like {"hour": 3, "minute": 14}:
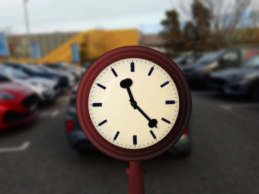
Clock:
{"hour": 11, "minute": 23}
